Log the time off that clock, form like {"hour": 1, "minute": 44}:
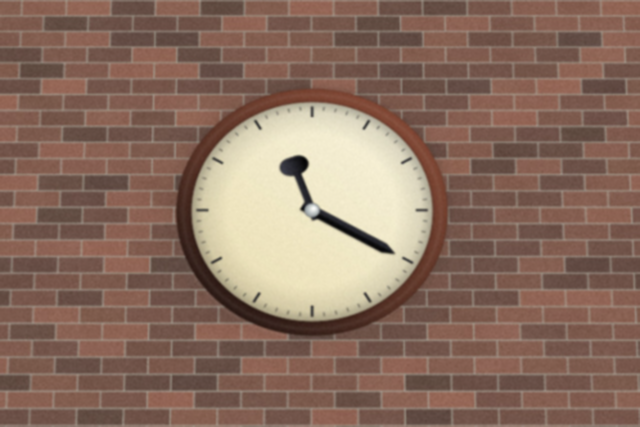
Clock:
{"hour": 11, "minute": 20}
